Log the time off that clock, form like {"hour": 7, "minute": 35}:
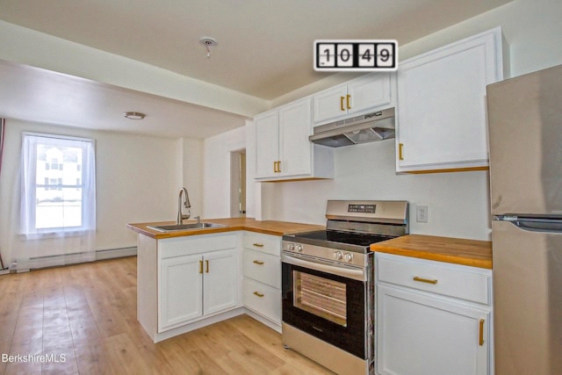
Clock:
{"hour": 10, "minute": 49}
